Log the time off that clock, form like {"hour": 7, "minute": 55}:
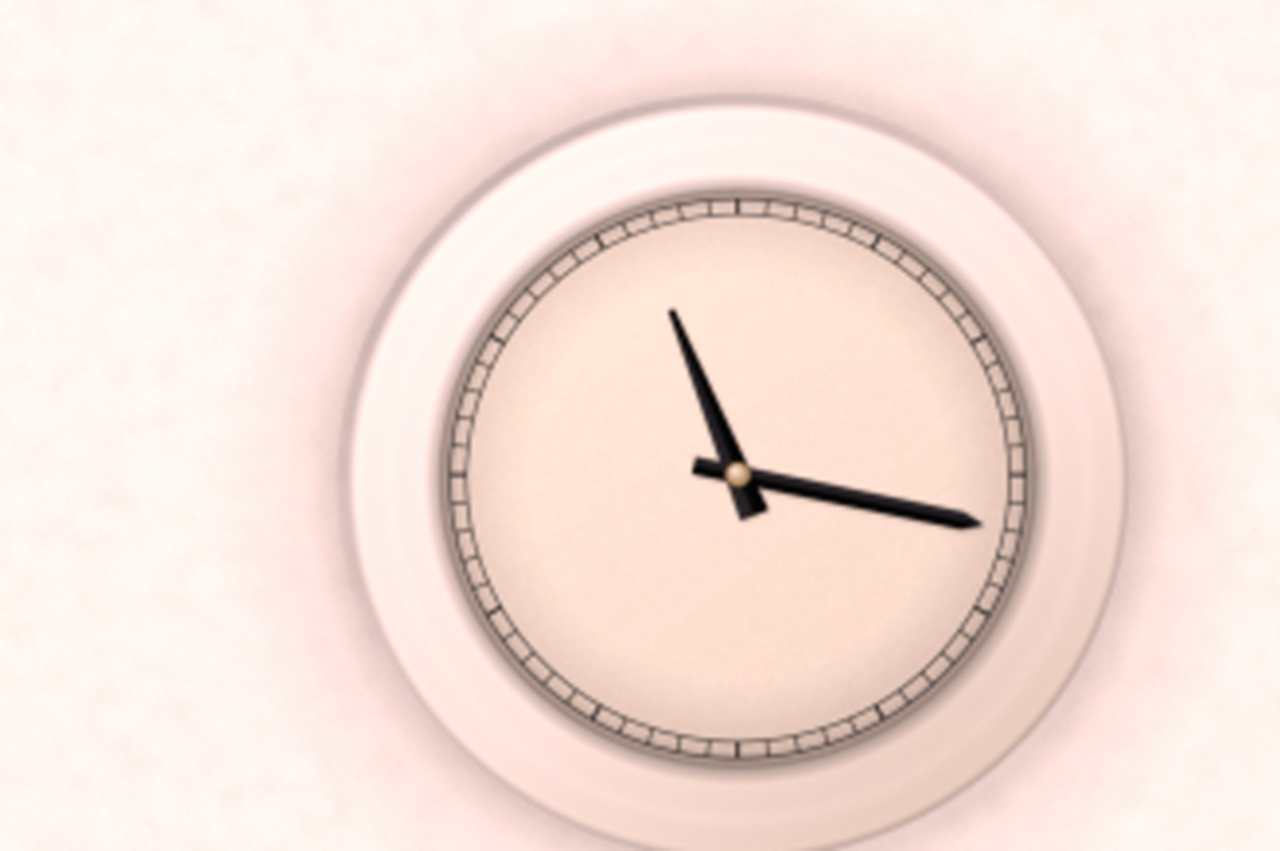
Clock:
{"hour": 11, "minute": 17}
